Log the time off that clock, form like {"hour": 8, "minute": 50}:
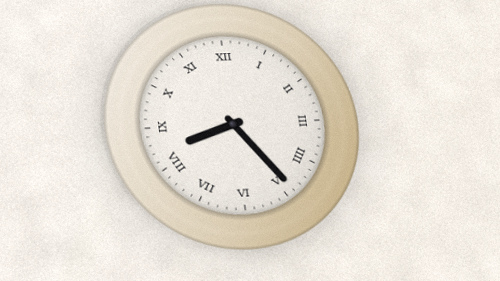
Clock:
{"hour": 8, "minute": 24}
